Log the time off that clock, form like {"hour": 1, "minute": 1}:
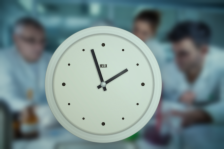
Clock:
{"hour": 1, "minute": 57}
